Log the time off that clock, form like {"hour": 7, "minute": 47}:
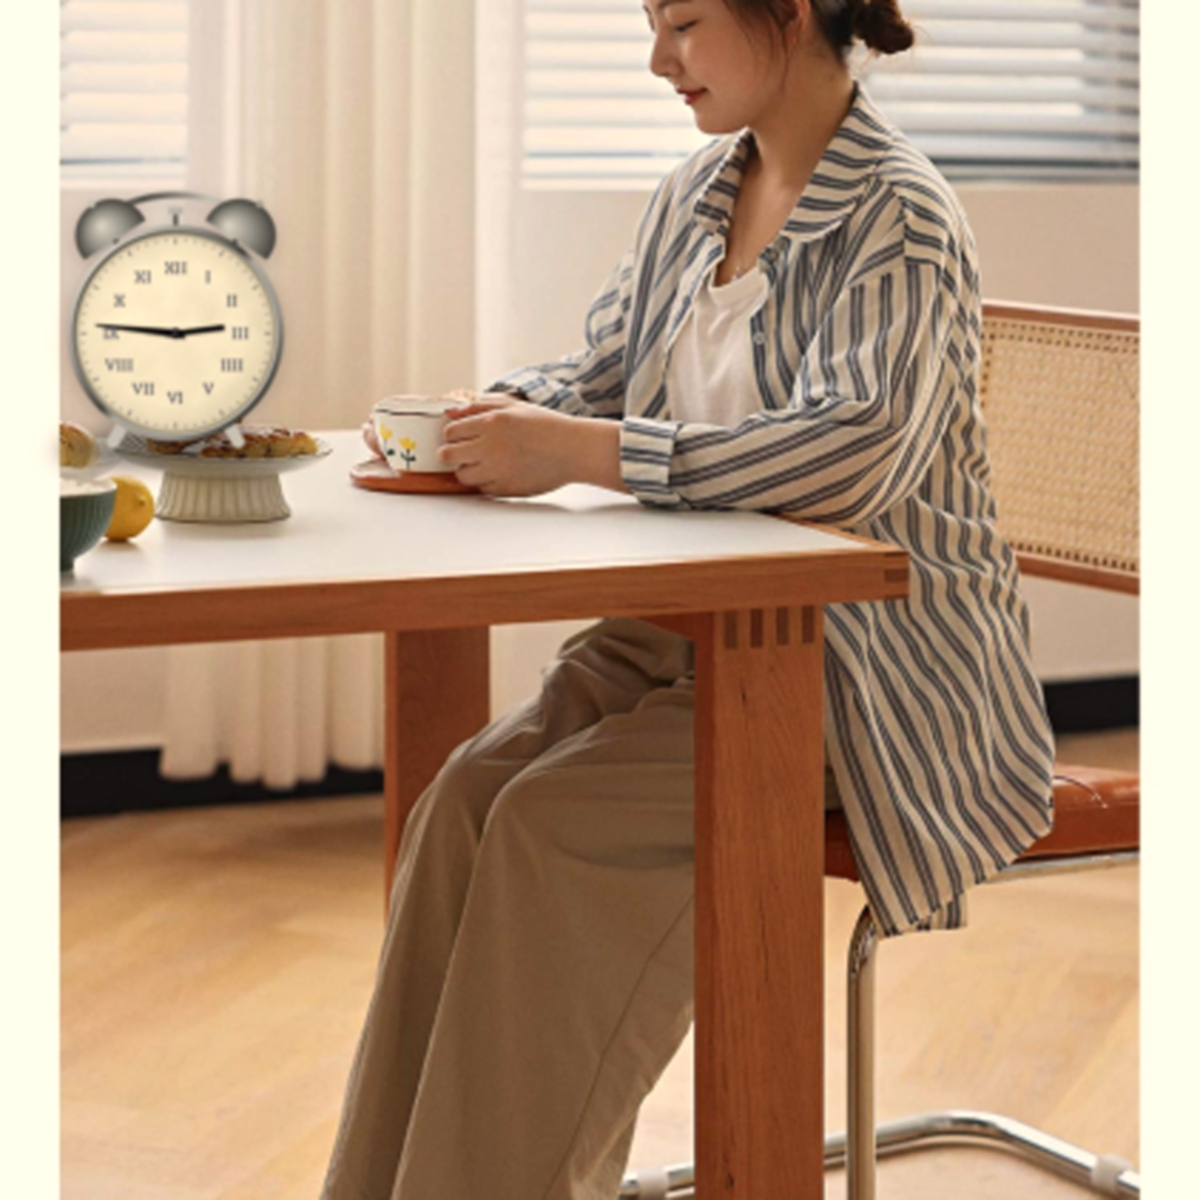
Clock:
{"hour": 2, "minute": 46}
